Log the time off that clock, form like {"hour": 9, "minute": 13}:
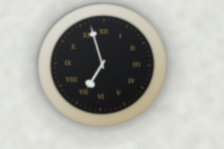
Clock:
{"hour": 6, "minute": 57}
